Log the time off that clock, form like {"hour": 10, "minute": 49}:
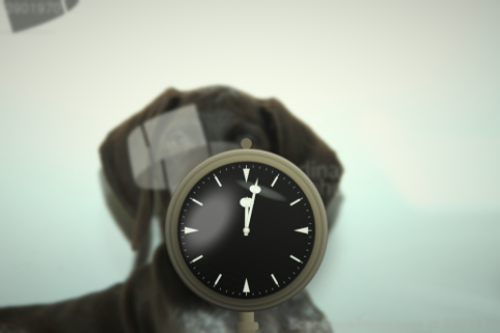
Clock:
{"hour": 12, "minute": 2}
